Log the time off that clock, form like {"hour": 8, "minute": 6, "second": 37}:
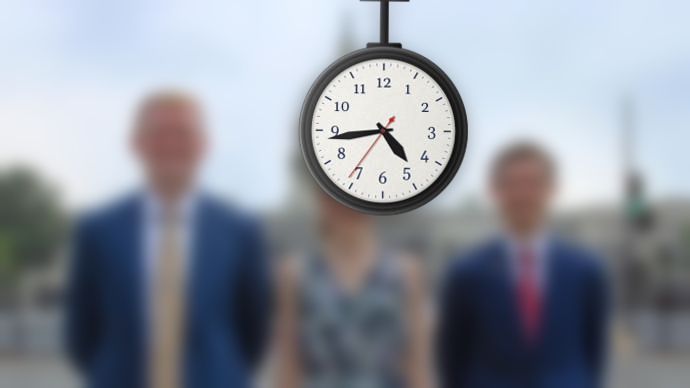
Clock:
{"hour": 4, "minute": 43, "second": 36}
